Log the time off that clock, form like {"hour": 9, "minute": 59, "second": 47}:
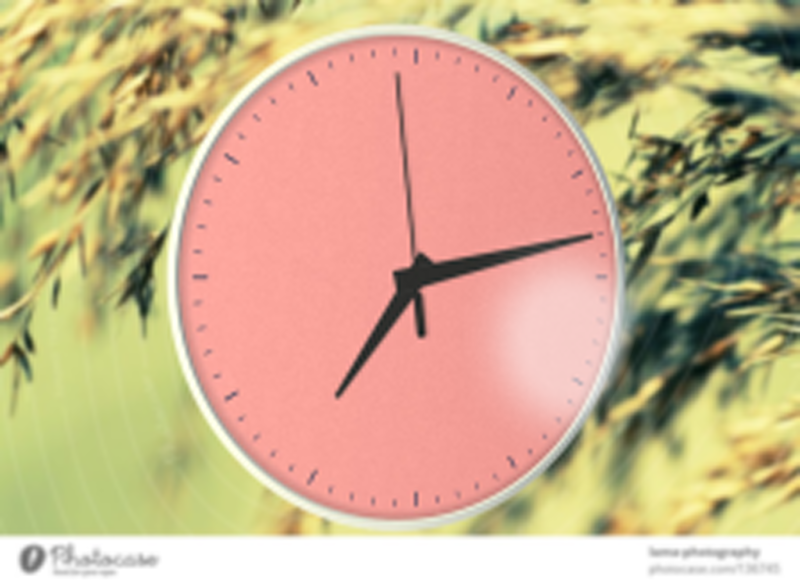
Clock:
{"hour": 7, "minute": 12, "second": 59}
